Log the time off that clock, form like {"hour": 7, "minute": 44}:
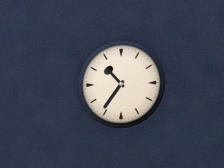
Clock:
{"hour": 10, "minute": 36}
